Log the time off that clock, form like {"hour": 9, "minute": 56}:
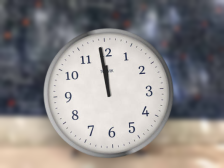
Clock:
{"hour": 11, "minute": 59}
